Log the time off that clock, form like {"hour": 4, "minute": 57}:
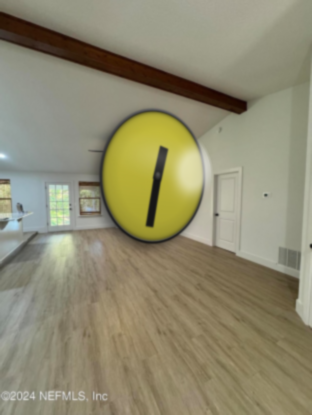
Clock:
{"hour": 12, "minute": 32}
